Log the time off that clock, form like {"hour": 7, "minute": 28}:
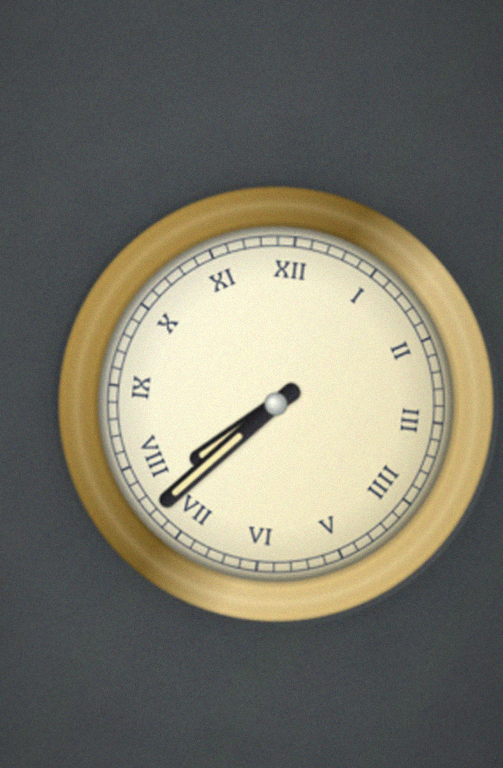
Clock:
{"hour": 7, "minute": 37}
